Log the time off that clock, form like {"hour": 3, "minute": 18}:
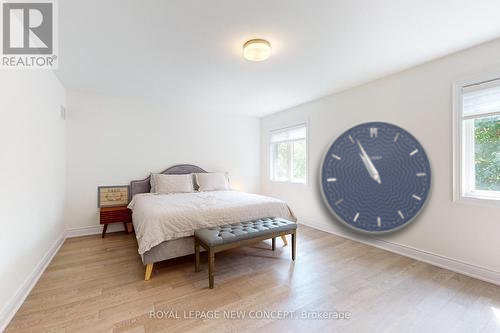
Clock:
{"hour": 10, "minute": 56}
